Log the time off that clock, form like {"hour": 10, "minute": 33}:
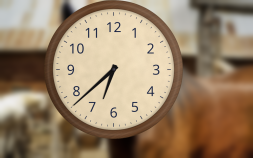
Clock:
{"hour": 6, "minute": 38}
